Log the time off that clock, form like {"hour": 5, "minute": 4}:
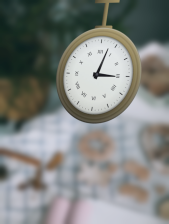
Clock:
{"hour": 3, "minute": 3}
